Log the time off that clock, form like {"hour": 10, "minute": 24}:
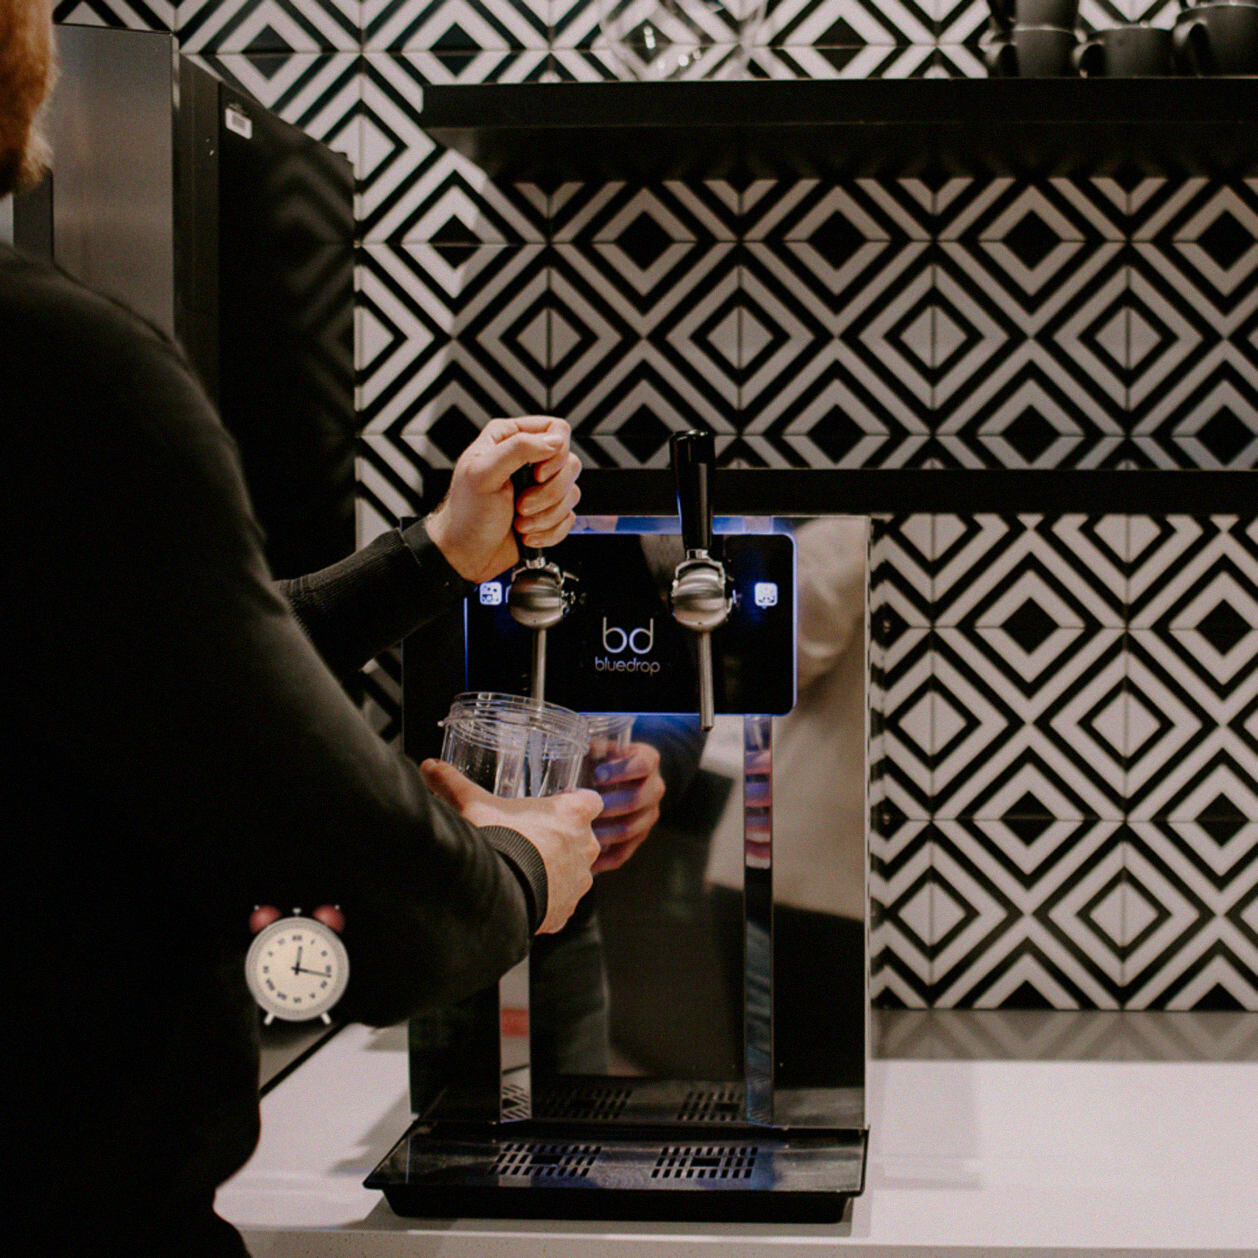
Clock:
{"hour": 12, "minute": 17}
